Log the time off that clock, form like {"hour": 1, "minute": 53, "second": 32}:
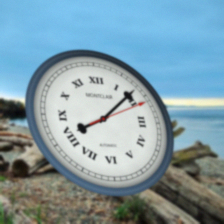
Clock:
{"hour": 8, "minute": 8, "second": 11}
